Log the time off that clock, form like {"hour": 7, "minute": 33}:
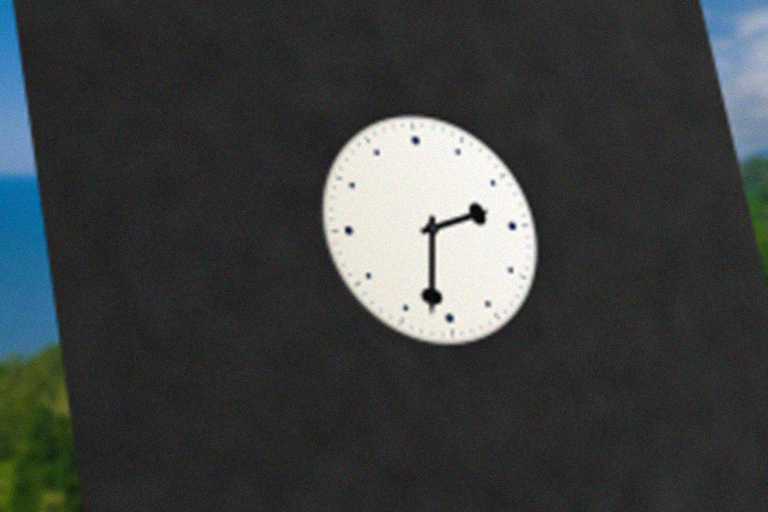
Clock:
{"hour": 2, "minute": 32}
